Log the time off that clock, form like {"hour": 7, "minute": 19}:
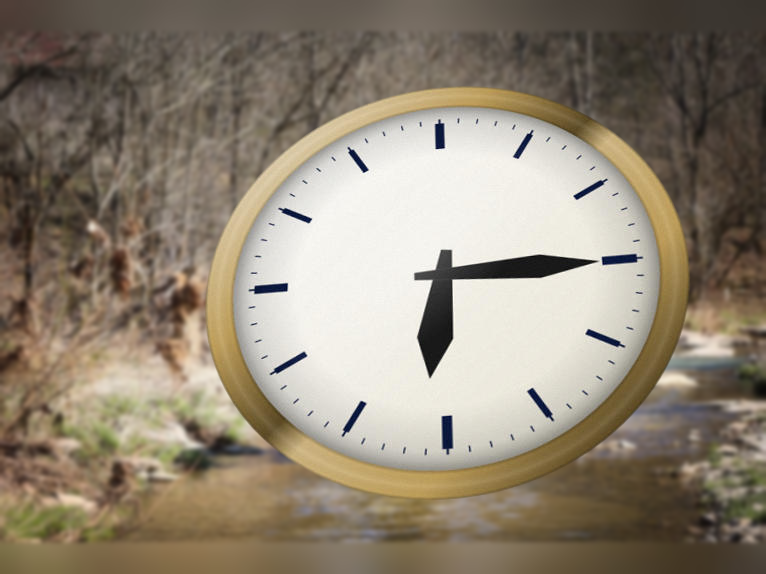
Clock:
{"hour": 6, "minute": 15}
